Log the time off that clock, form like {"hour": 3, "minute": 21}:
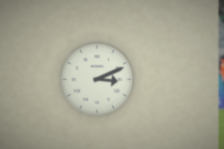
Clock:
{"hour": 3, "minute": 11}
